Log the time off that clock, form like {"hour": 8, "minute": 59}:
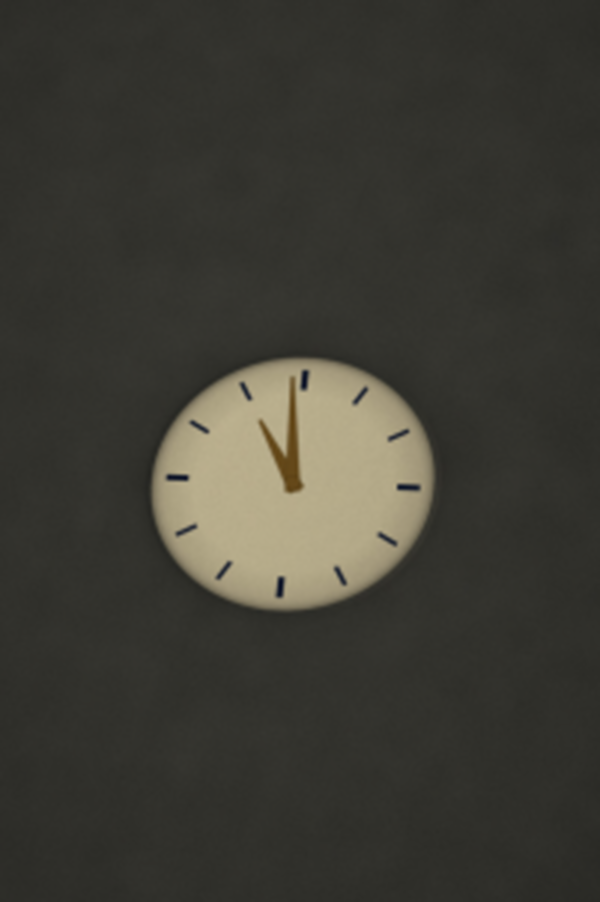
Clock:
{"hour": 10, "minute": 59}
